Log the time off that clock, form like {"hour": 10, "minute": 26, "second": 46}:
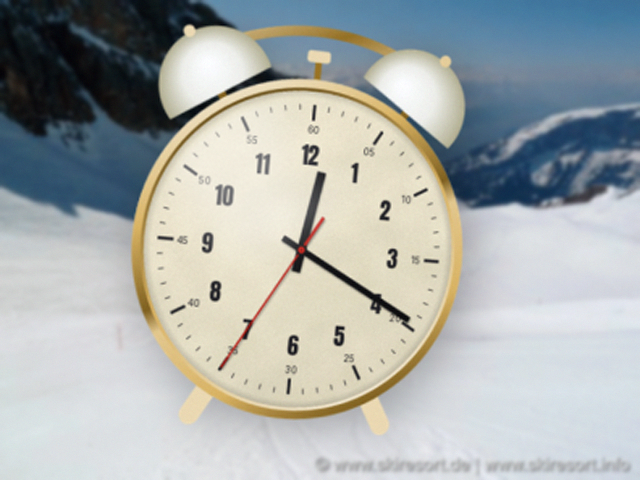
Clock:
{"hour": 12, "minute": 19, "second": 35}
